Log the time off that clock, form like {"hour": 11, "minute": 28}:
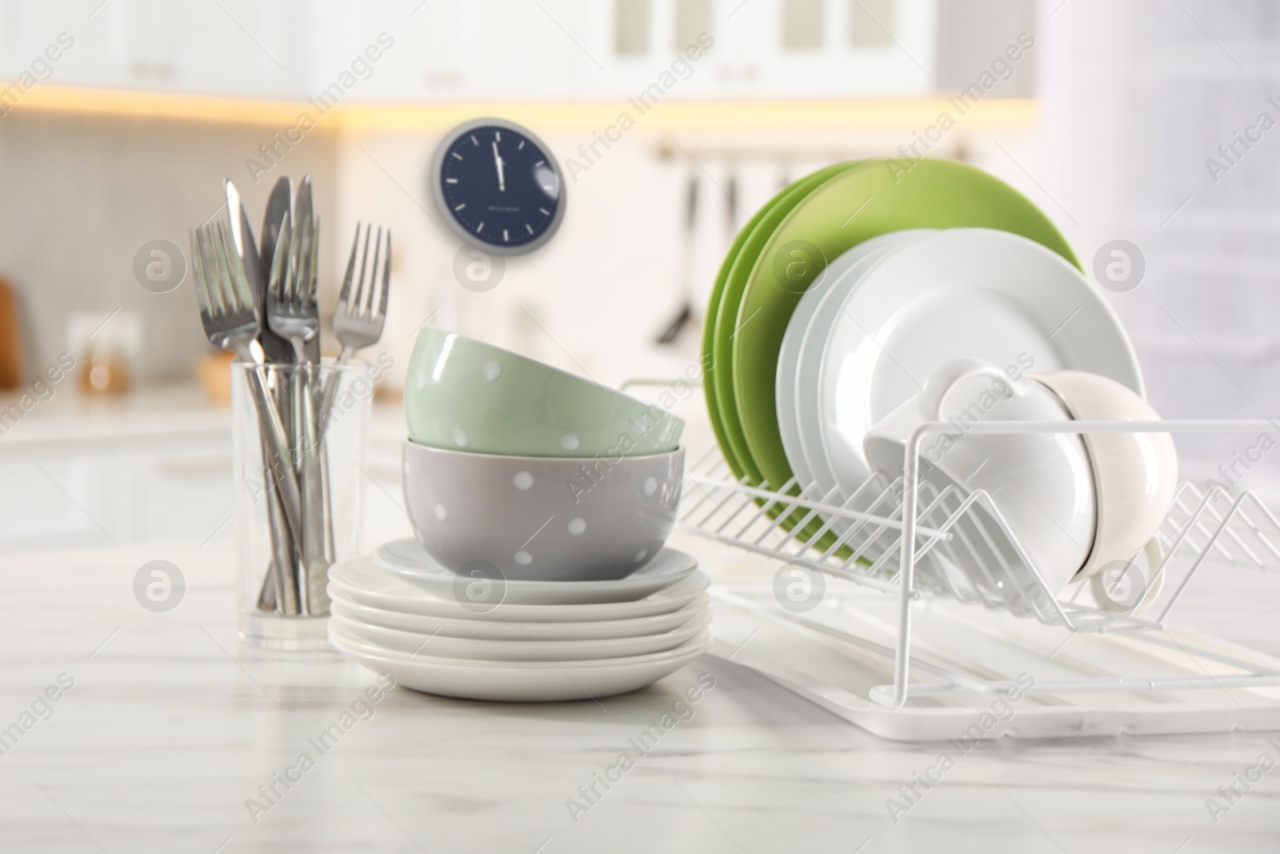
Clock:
{"hour": 11, "minute": 59}
